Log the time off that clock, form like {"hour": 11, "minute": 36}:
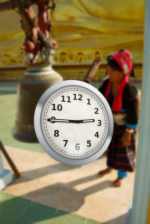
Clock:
{"hour": 2, "minute": 45}
